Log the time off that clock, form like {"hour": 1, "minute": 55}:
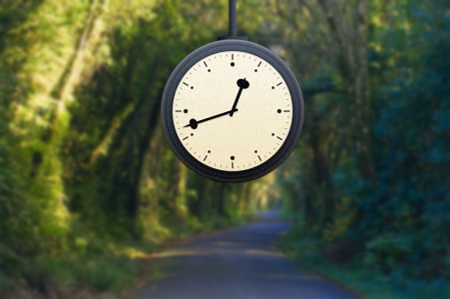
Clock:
{"hour": 12, "minute": 42}
